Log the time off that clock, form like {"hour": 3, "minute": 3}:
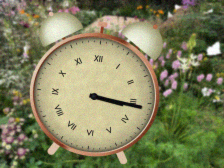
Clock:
{"hour": 3, "minute": 16}
